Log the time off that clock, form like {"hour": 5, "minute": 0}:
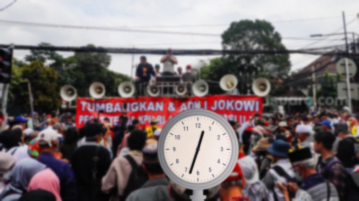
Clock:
{"hour": 12, "minute": 33}
